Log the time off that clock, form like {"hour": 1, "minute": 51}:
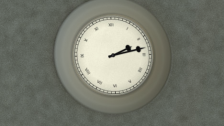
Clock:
{"hour": 2, "minute": 13}
